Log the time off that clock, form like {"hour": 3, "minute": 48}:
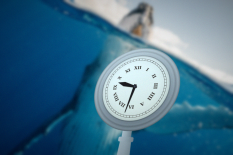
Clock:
{"hour": 9, "minute": 32}
